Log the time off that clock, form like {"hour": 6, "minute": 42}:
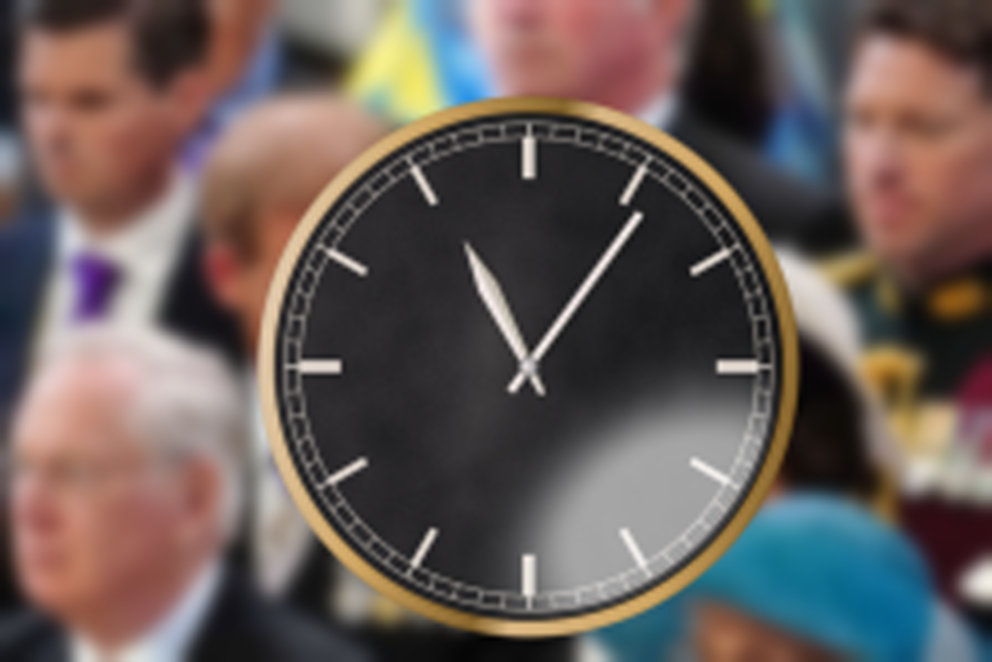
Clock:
{"hour": 11, "minute": 6}
